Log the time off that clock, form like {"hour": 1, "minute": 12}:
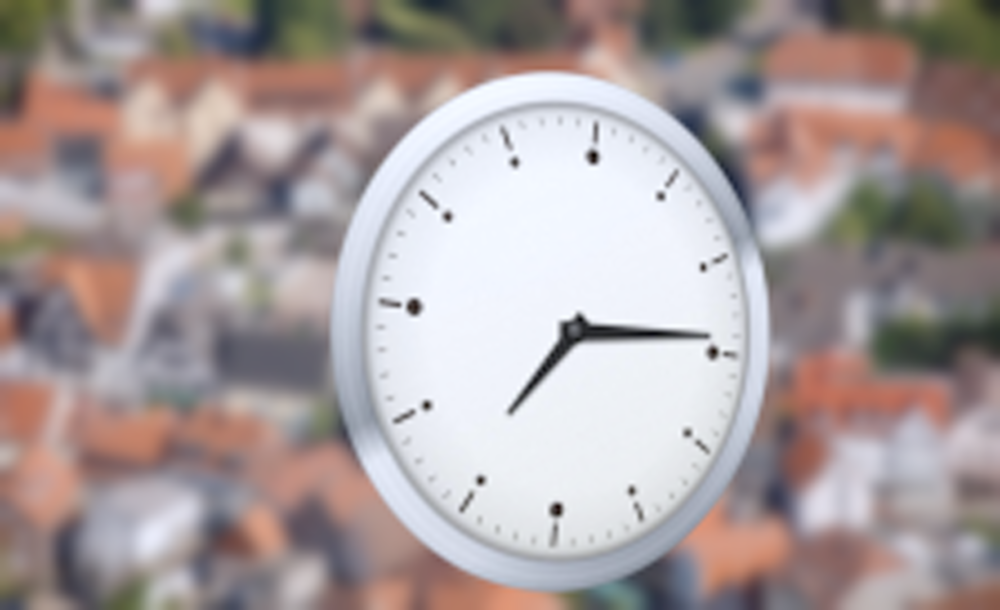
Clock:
{"hour": 7, "minute": 14}
